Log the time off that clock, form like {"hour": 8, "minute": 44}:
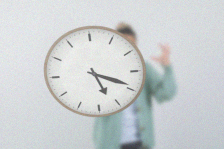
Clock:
{"hour": 5, "minute": 19}
